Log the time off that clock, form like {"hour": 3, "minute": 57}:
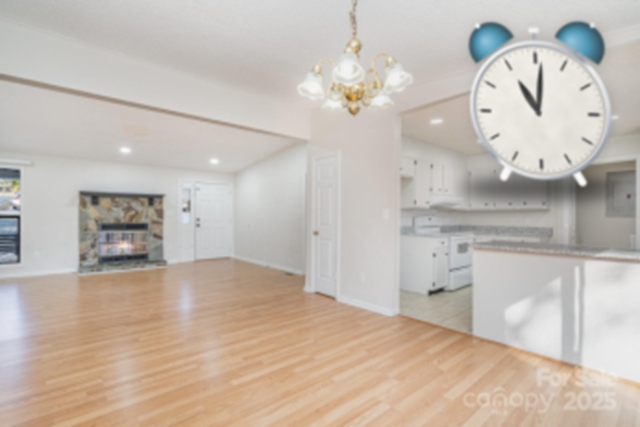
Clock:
{"hour": 11, "minute": 1}
